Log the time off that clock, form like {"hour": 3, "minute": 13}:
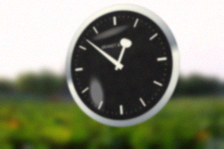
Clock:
{"hour": 12, "minute": 52}
